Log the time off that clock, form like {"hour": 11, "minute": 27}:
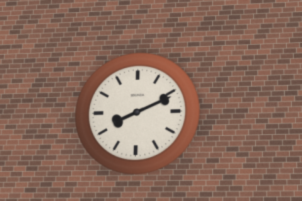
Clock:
{"hour": 8, "minute": 11}
